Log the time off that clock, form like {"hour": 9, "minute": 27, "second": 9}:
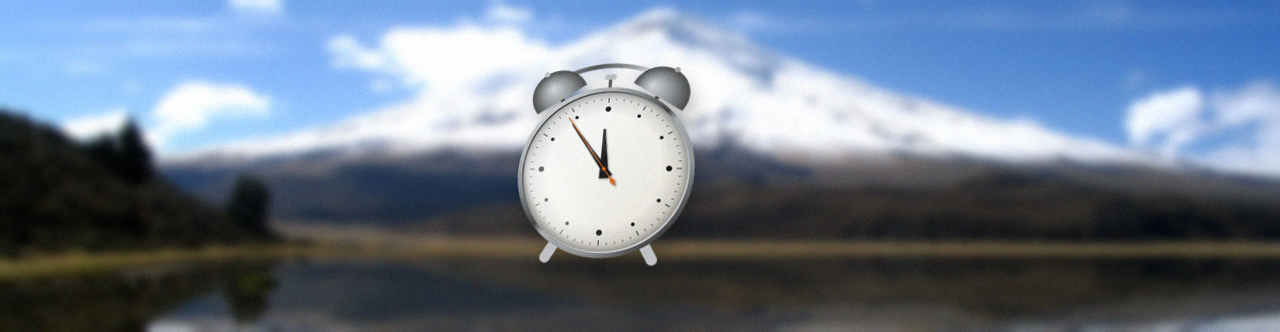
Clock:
{"hour": 11, "minute": 53, "second": 54}
